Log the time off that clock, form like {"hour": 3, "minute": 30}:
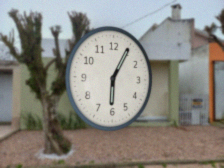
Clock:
{"hour": 6, "minute": 5}
